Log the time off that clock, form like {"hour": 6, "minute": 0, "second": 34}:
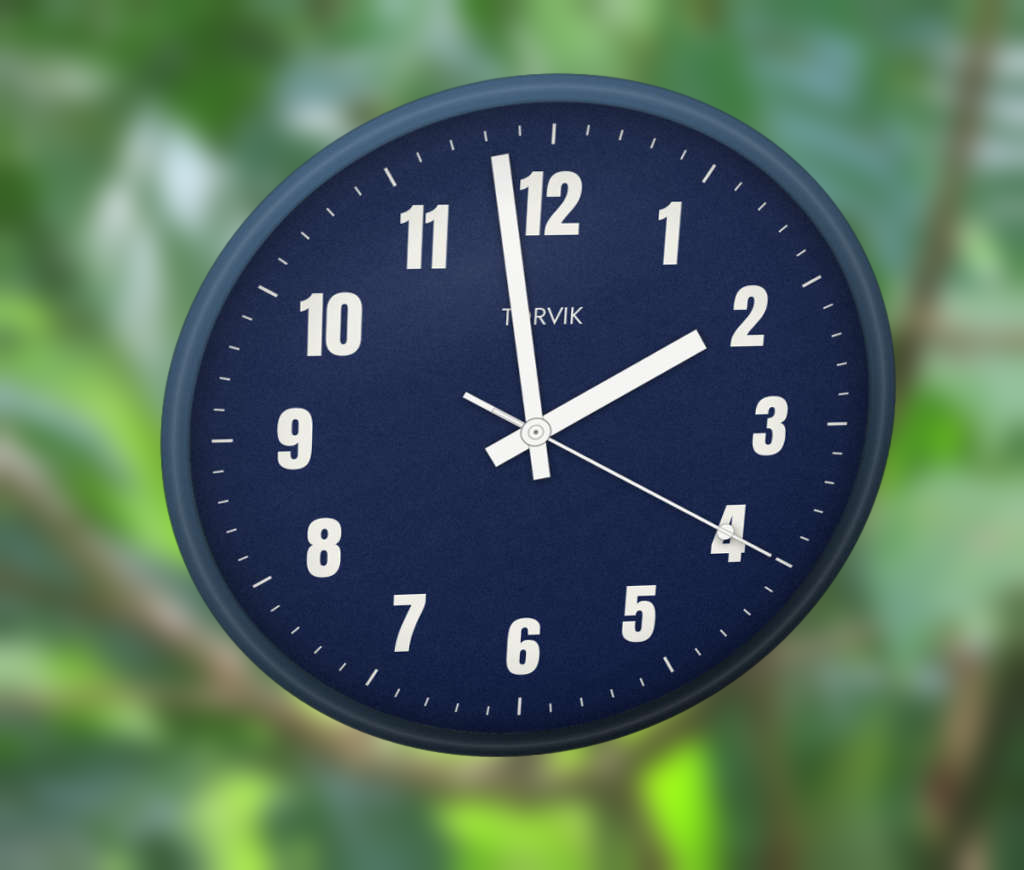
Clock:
{"hour": 1, "minute": 58, "second": 20}
